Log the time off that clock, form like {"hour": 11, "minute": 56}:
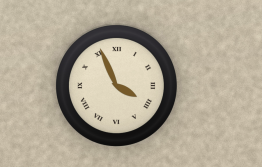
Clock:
{"hour": 3, "minute": 56}
